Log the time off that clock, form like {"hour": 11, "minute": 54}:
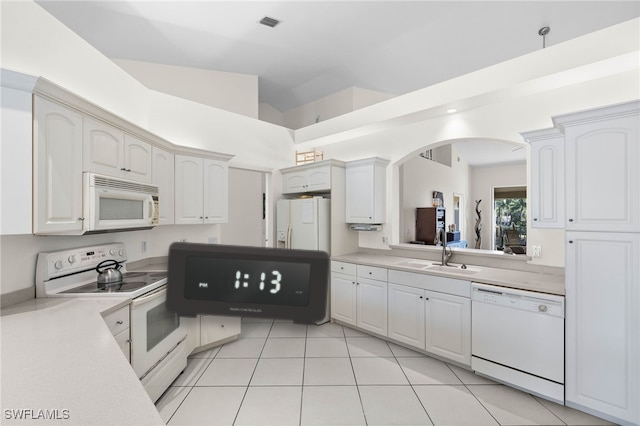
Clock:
{"hour": 1, "minute": 13}
